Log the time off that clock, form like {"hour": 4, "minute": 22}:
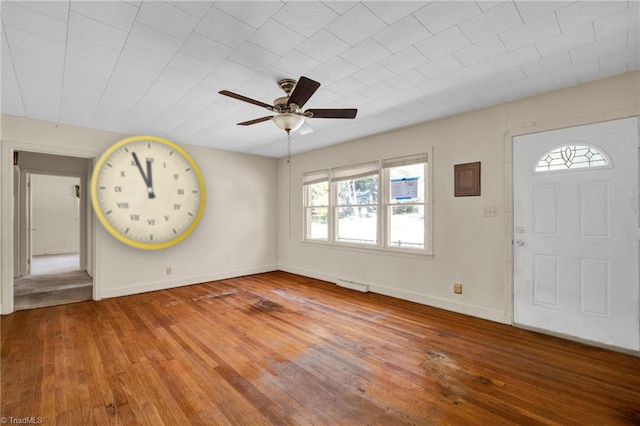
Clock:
{"hour": 11, "minute": 56}
